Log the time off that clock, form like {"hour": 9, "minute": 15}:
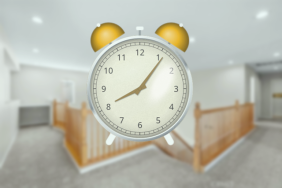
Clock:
{"hour": 8, "minute": 6}
